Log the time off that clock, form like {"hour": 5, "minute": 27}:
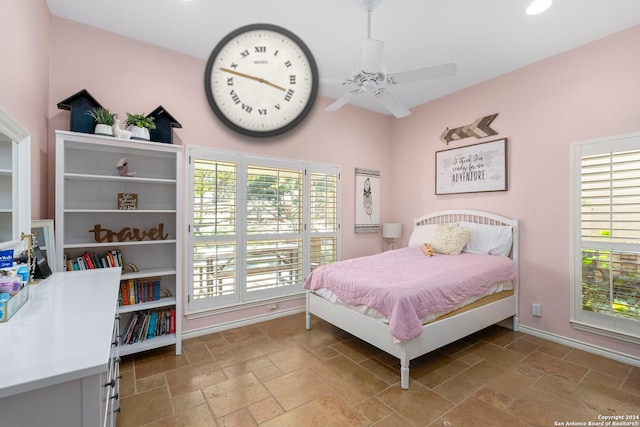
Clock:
{"hour": 3, "minute": 48}
